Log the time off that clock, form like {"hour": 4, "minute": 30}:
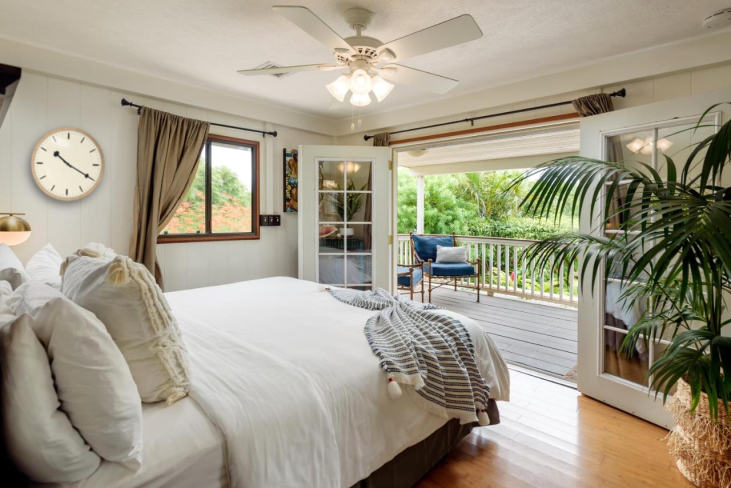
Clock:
{"hour": 10, "minute": 20}
